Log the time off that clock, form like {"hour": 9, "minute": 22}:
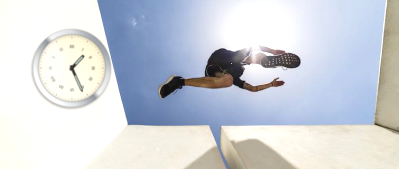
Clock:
{"hour": 1, "minute": 26}
